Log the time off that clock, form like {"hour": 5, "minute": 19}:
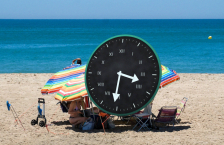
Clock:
{"hour": 3, "minute": 31}
